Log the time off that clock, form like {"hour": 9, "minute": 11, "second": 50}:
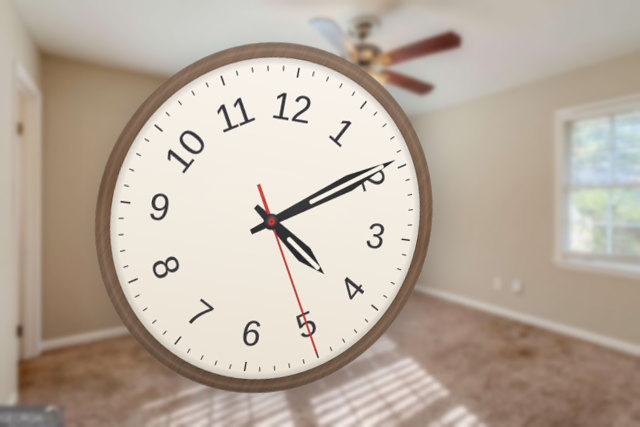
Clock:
{"hour": 4, "minute": 9, "second": 25}
